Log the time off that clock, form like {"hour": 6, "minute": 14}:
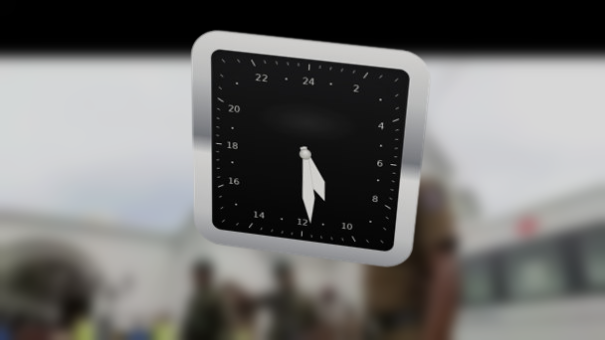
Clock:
{"hour": 10, "minute": 29}
